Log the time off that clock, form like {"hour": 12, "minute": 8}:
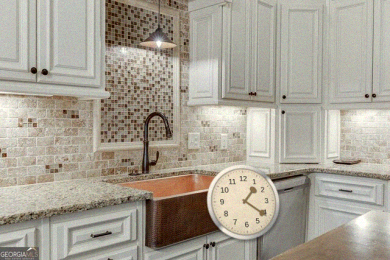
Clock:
{"hour": 1, "minute": 21}
